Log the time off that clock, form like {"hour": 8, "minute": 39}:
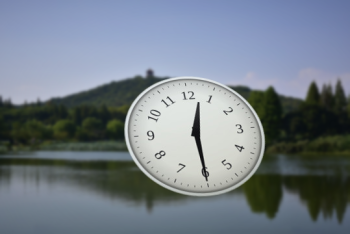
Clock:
{"hour": 12, "minute": 30}
